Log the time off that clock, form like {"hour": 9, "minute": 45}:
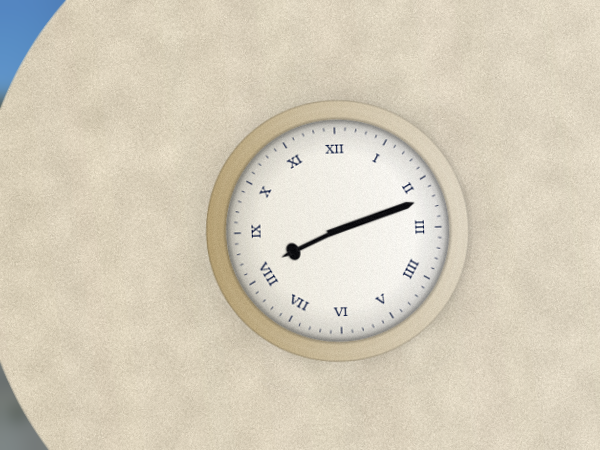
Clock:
{"hour": 8, "minute": 12}
